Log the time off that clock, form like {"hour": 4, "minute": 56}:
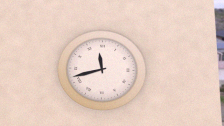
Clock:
{"hour": 11, "minute": 42}
